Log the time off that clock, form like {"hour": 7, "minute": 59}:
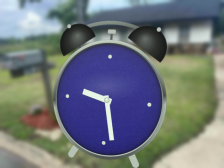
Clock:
{"hour": 9, "minute": 28}
